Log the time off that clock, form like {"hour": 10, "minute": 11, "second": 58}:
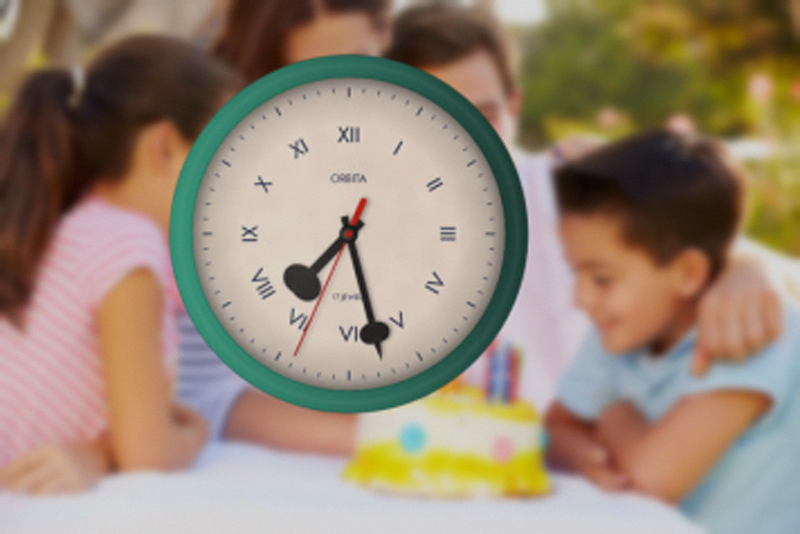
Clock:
{"hour": 7, "minute": 27, "second": 34}
